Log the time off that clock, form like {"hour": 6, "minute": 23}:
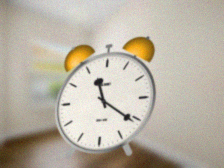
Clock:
{"hour": 11, "minute": 21}
